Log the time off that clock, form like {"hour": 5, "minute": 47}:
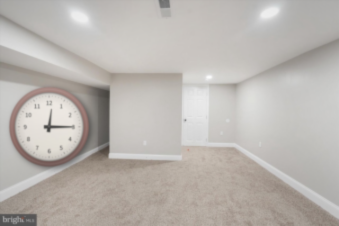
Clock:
{"hour": 12, "minute": 15}
